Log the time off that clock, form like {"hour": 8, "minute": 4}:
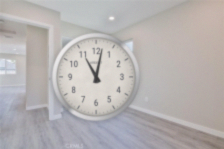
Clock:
{"hour": 11, "minute": 2}
